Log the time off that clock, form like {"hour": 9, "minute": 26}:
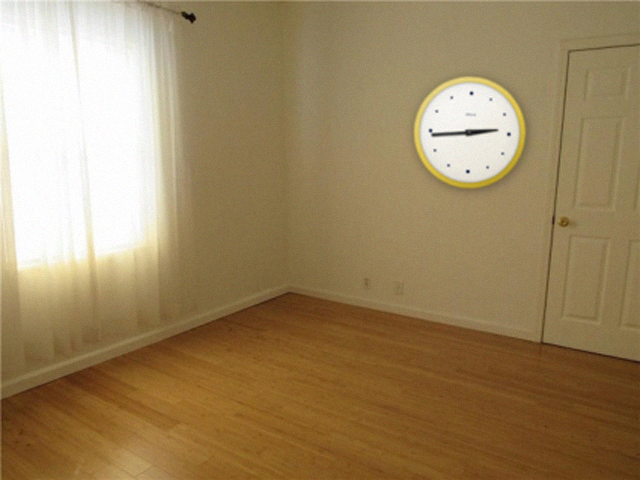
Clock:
{"hour": 2, "minute": 44}
